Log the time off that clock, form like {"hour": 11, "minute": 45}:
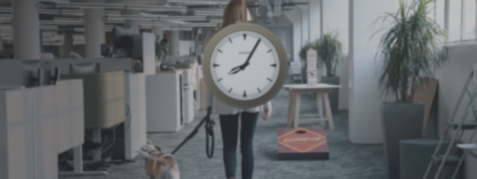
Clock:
{"hour": 8, "minute": 5}
